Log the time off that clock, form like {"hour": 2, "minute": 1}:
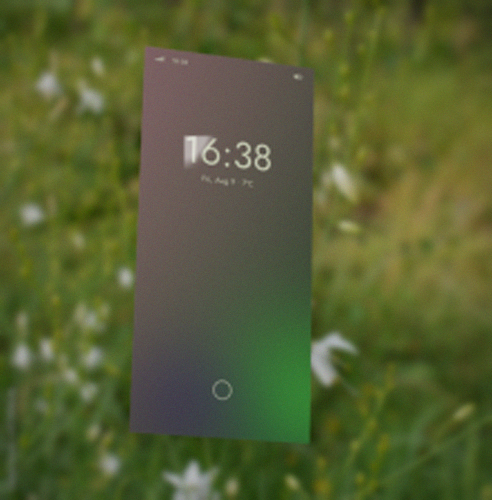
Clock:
{"hour": 16, "minute": 38}
